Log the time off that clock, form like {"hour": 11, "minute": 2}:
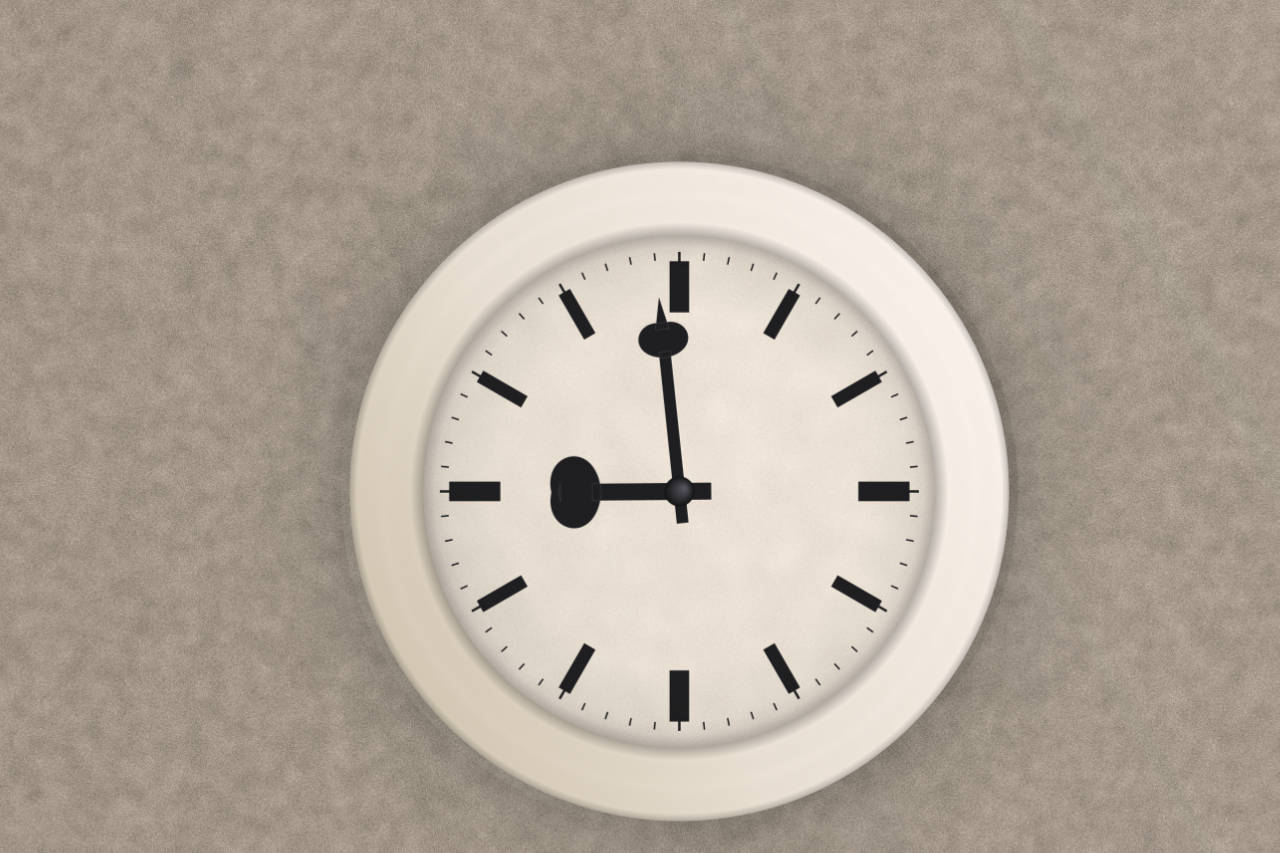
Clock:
{"hour": 8, "minute": 59}
